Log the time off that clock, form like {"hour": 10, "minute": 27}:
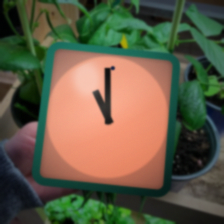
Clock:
{"hour": 10, "minute": 59}
